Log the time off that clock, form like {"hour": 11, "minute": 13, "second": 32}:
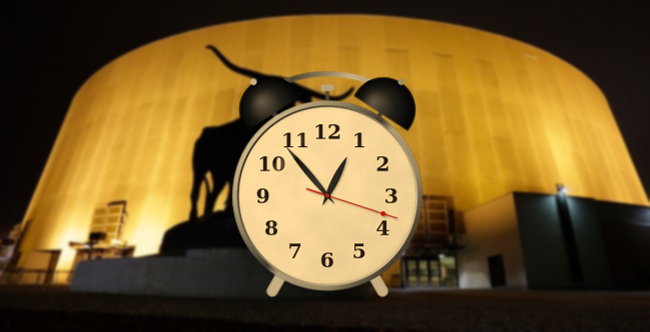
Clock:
{"hour": 12, "minute": 53, "second": 18}
